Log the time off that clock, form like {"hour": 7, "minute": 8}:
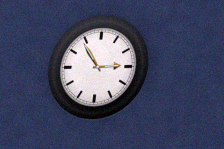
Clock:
{"hour": 2, "minute": 54}
